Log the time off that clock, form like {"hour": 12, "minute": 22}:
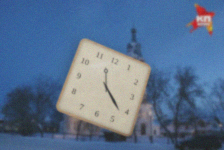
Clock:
{"hour": 11, "minute": 22}
